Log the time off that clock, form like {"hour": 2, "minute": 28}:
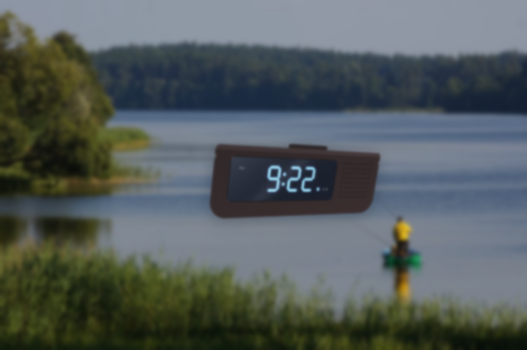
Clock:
{"hour": 9, "minute": 22}
